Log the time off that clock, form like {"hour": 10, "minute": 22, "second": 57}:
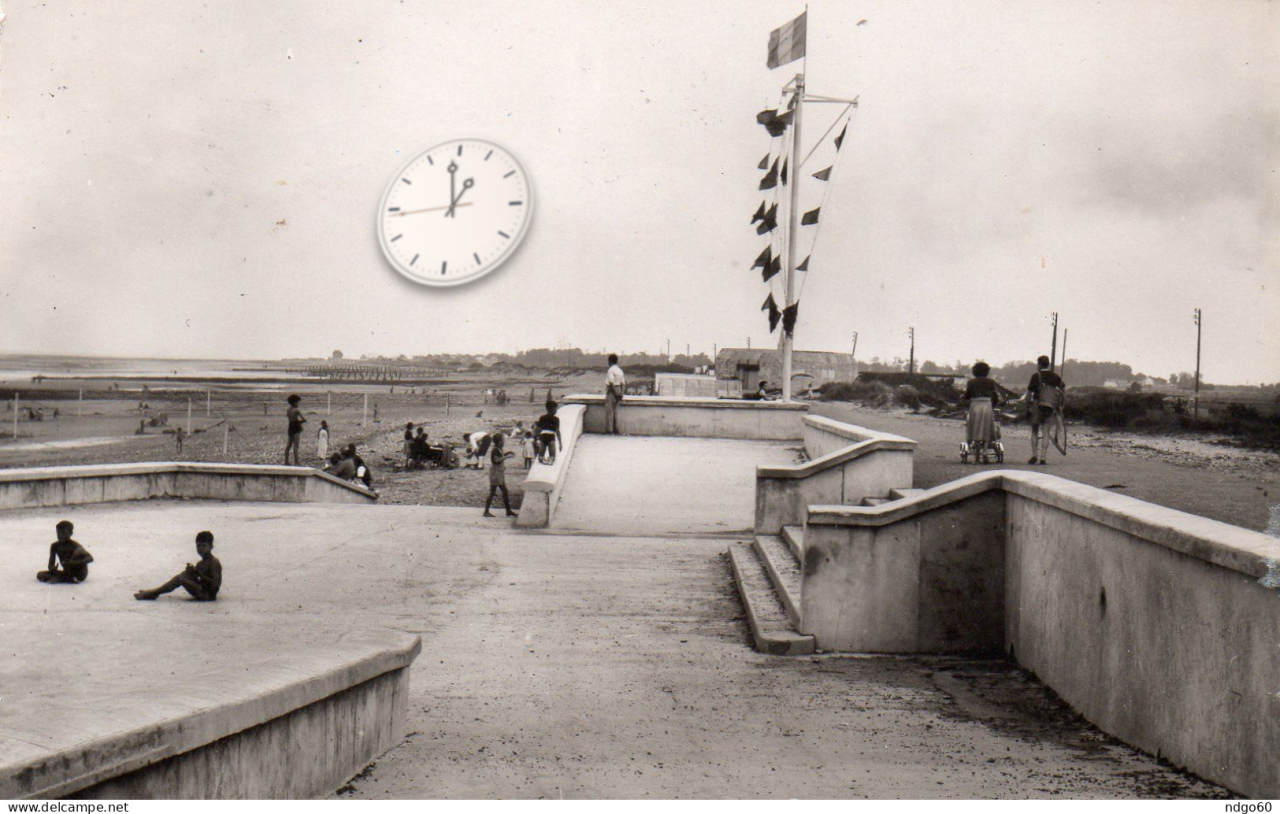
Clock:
{"hour": 12, "minute": 58, "second": 44}
